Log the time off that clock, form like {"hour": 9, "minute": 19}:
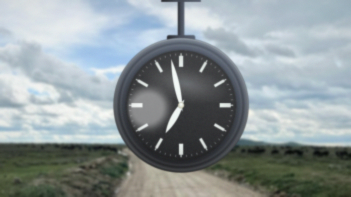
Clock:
{"hour": 6, "minute": 58}
